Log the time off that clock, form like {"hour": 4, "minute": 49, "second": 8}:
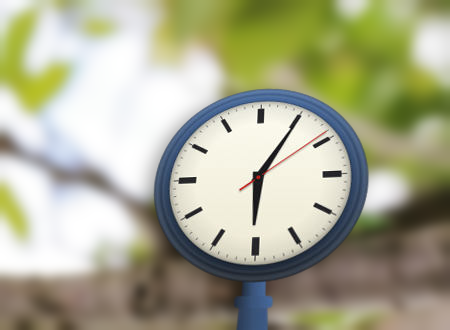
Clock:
{"hour": 6, "minute": 5, "second": 9}
